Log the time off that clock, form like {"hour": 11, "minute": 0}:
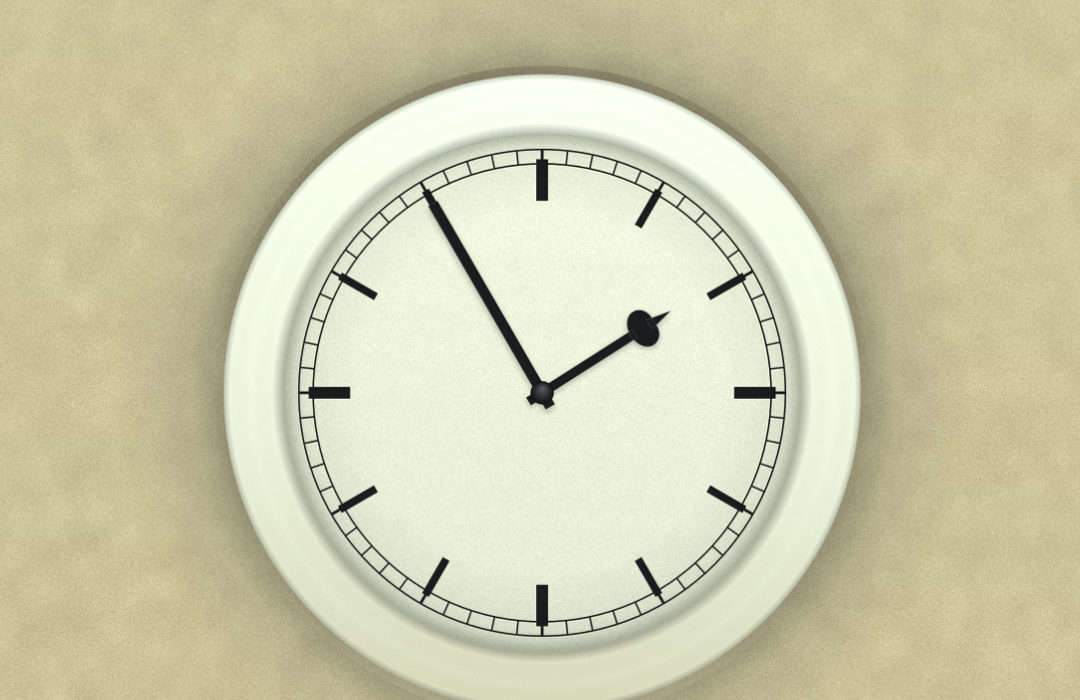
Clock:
{"hour": 1, "minute": 55}
